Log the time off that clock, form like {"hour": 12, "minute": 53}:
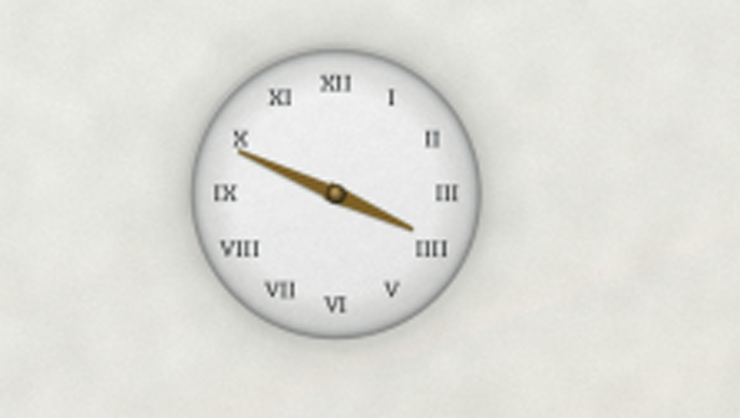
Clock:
{"hour": 3, "minute": 49}
